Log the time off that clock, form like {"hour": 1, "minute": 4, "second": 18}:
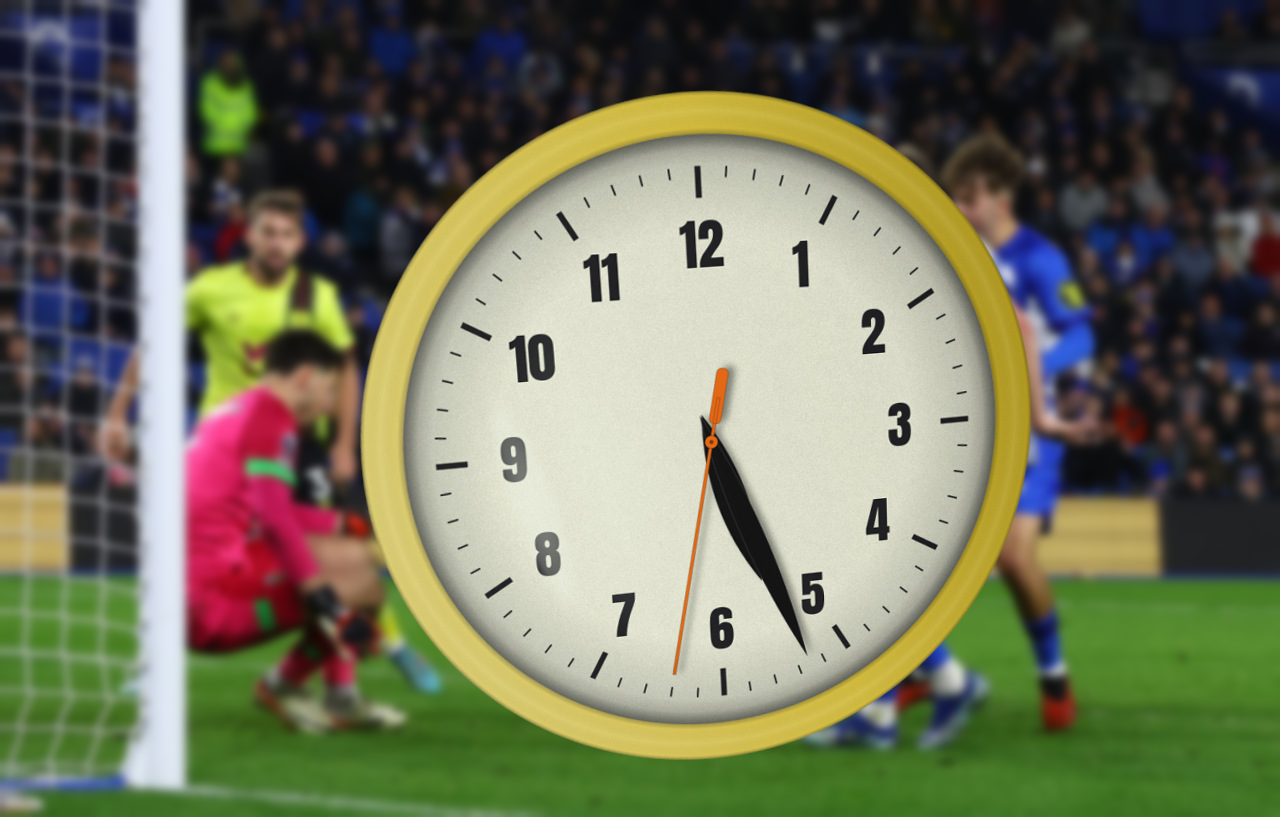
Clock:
{"hour": 5, "minute": 26, "second": 32}
